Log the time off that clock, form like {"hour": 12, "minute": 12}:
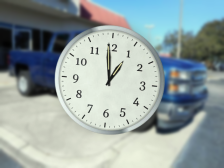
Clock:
{"hour": 12, "minute": 59}
